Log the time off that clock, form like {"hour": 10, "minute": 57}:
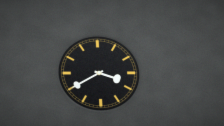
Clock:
{"hour": 3, "minute": 40}
